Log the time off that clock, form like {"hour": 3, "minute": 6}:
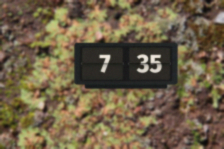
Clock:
{"hour": 7, "minute": 35}
